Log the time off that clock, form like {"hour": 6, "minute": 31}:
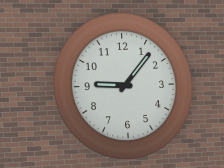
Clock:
{"hour": 9, "minute": 7}
